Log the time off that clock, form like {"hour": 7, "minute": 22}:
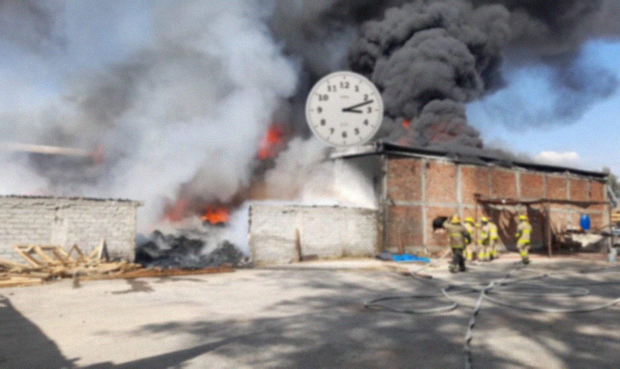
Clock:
{"hour": 3, "minute": 12}
